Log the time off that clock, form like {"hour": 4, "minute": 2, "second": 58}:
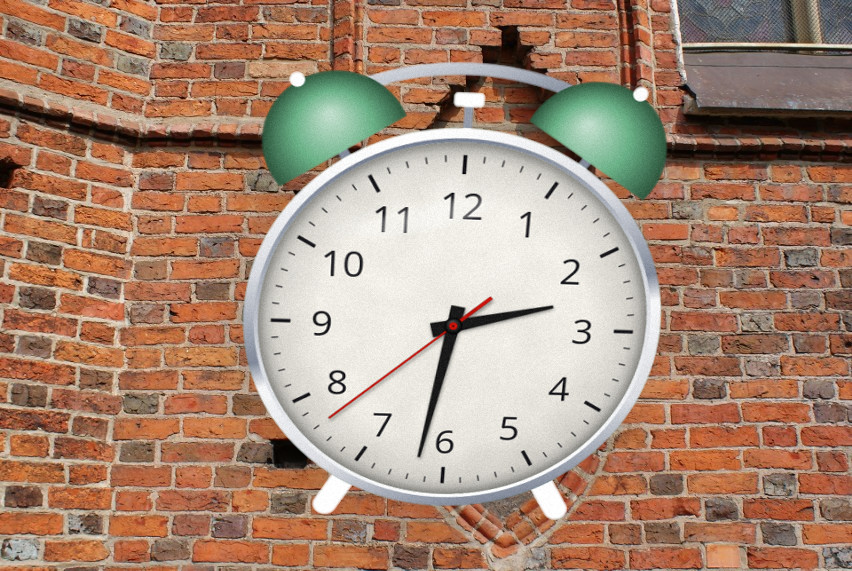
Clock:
{"hour": 2, "minute": 31, "second": 38}
